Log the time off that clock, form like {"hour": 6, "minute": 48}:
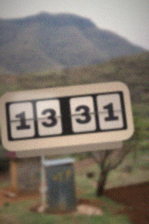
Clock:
{"hour": 13, "minute": 31}
